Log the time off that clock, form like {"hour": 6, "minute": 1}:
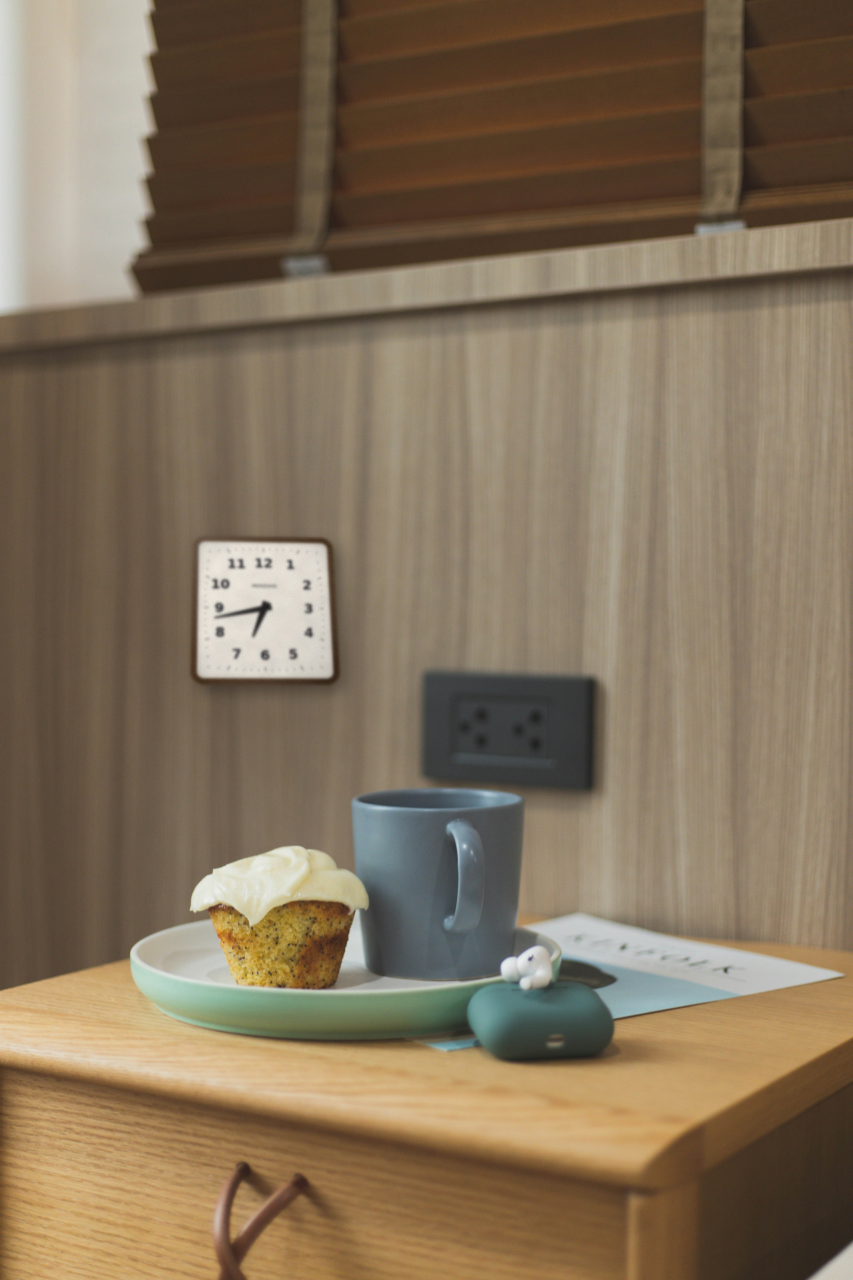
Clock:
{"hour": 6, "minute": 43}
